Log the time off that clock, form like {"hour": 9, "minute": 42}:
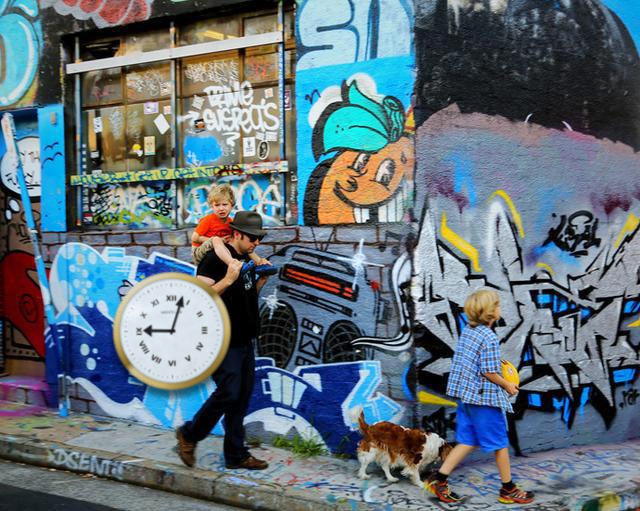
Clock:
{"hour": 9, "minute": 3}
